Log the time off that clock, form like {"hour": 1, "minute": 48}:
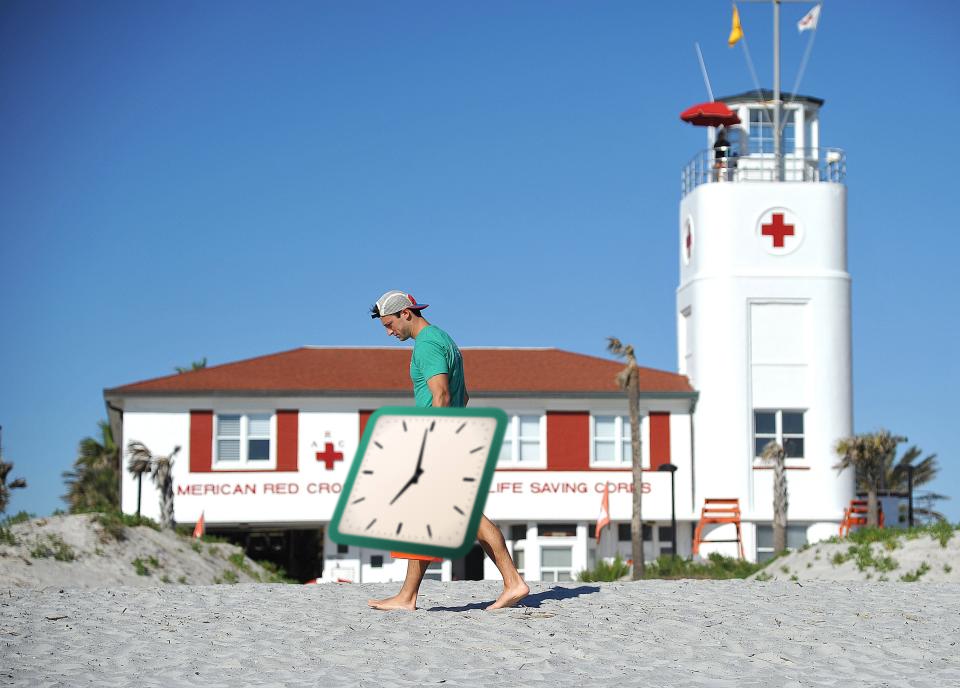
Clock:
{"hour": 6, "minute": 59}
